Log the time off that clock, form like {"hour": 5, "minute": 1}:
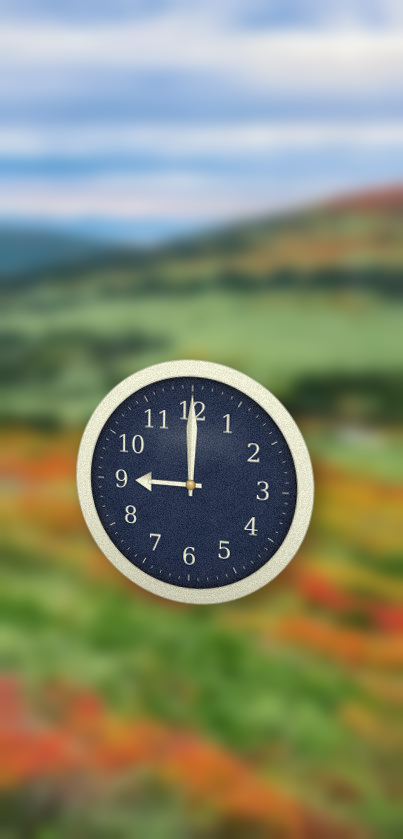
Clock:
{"hour": 9, "minute": 0}
